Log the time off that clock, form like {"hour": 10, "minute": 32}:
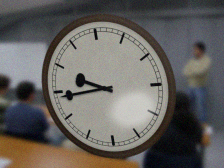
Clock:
{"hour": 9, "minute": 44}
